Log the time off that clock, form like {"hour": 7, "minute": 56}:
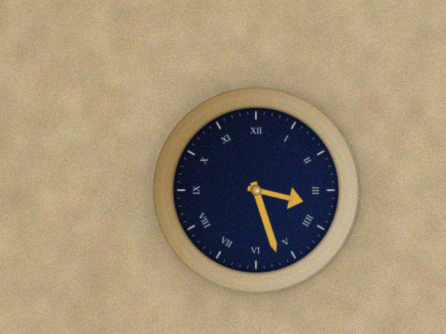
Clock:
{"hour": 3, "minute": 27}
